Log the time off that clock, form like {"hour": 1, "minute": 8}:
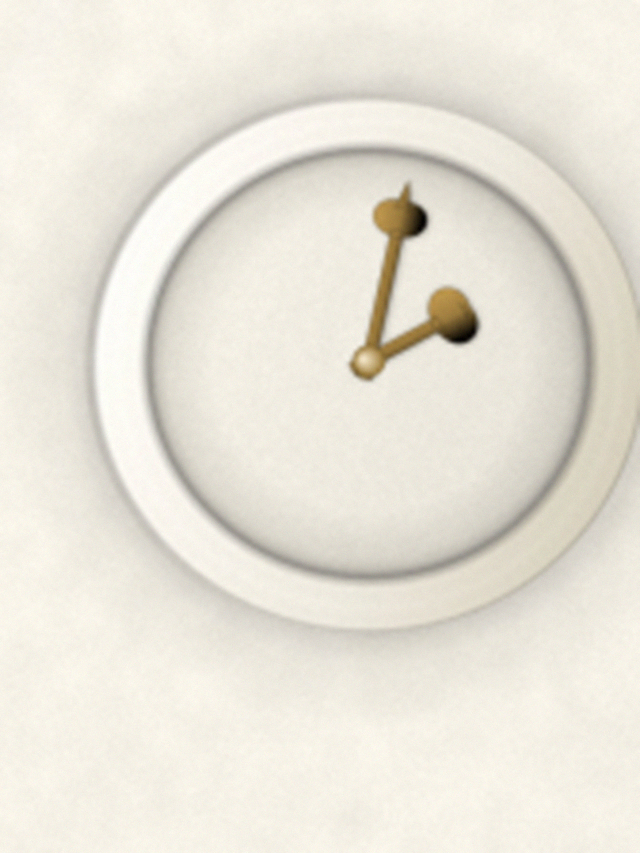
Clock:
{"hour": 2, "minute": 2}
